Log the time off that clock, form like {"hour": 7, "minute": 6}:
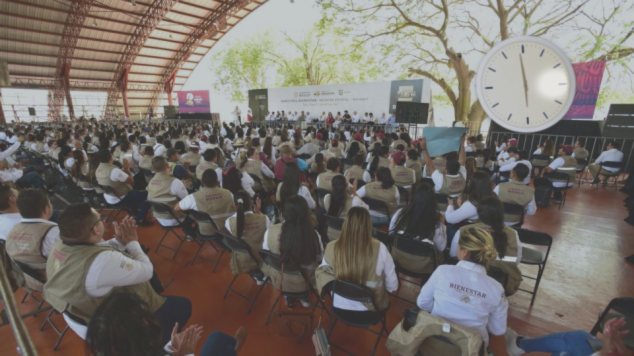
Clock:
{"hour": 5, "minute": 59}
